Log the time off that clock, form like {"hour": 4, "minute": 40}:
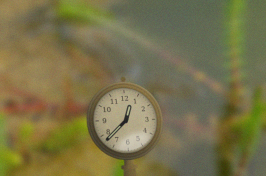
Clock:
{"hour": 12, "minute": 38}
